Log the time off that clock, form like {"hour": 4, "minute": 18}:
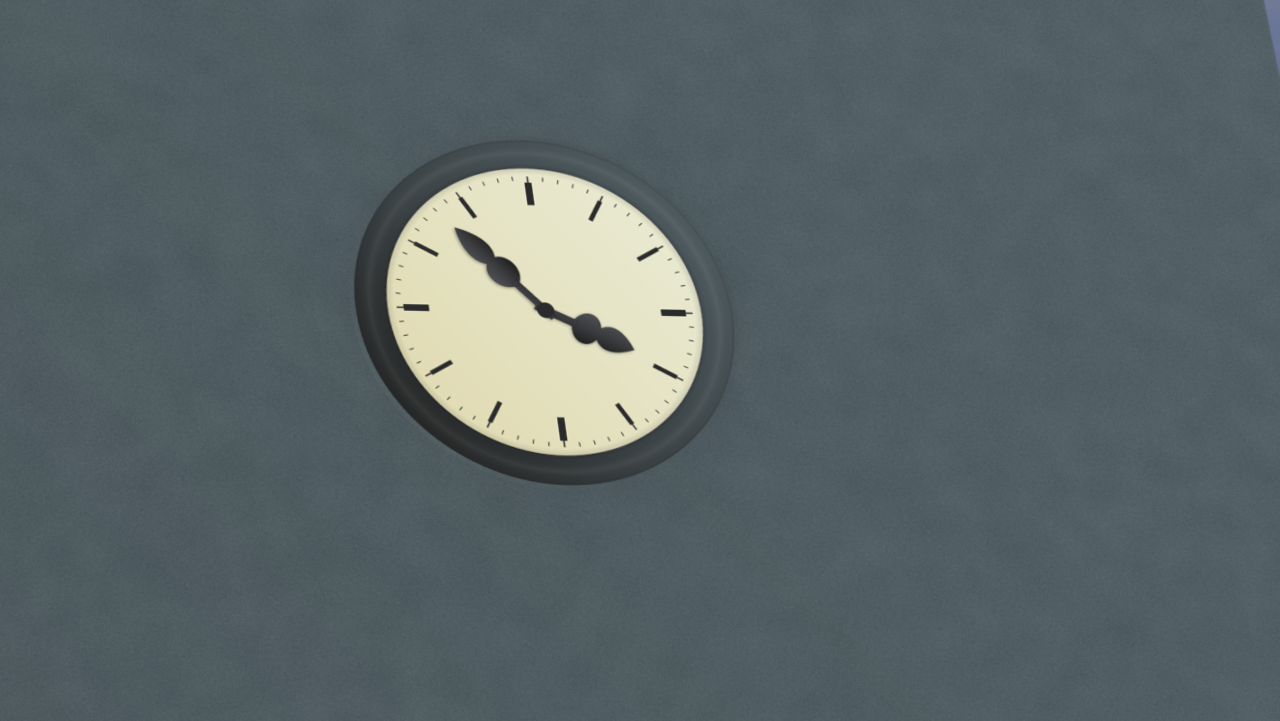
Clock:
{"hour": 3, "minute": 53}
